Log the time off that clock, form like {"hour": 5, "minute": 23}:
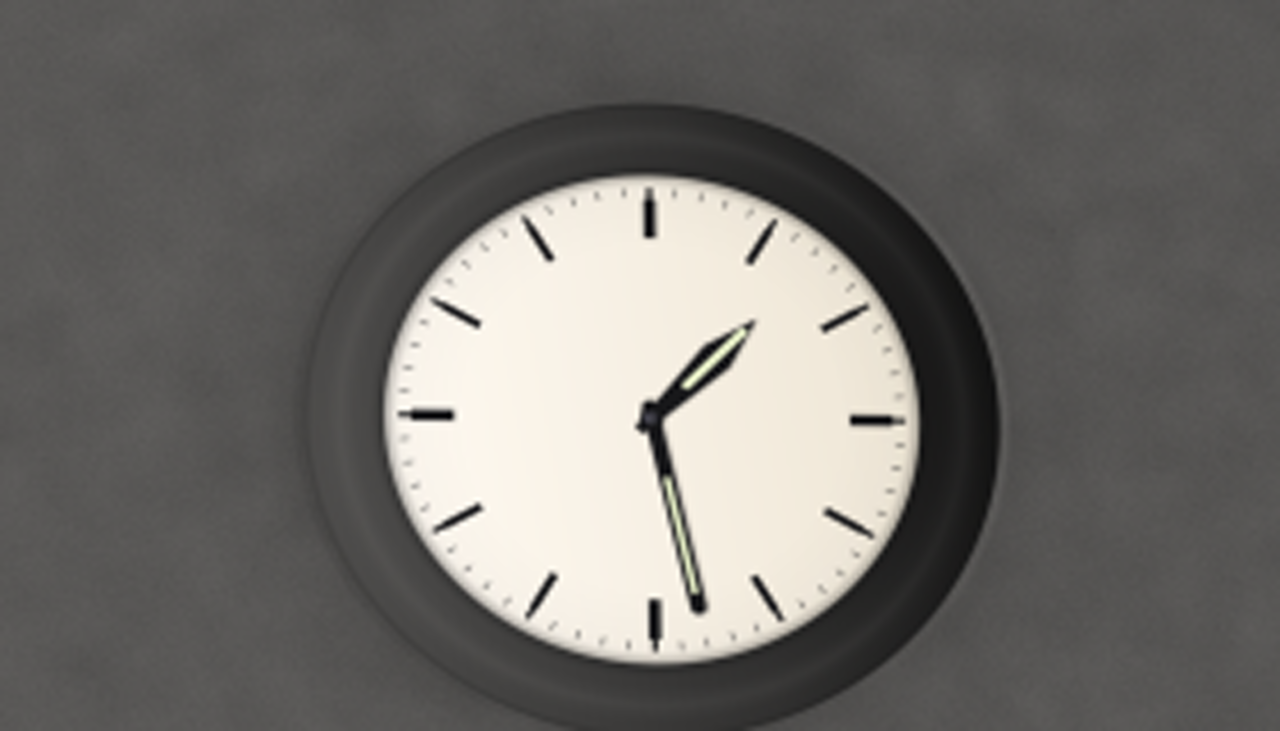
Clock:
{"hour": 1, "minute": 28}
